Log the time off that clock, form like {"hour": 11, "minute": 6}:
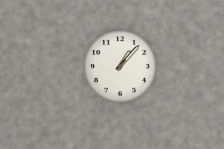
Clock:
{"hour": 1, "minute": 7}
